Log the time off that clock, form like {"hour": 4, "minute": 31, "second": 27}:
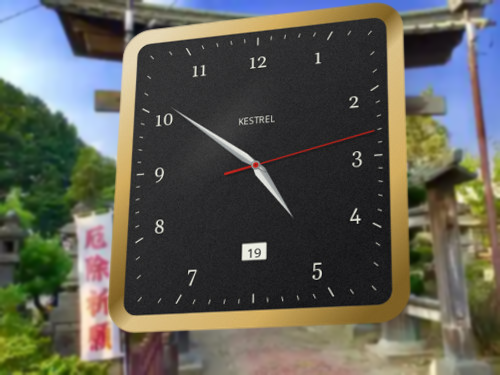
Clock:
{"hour": 4, "minute": 51, "second": 13}
